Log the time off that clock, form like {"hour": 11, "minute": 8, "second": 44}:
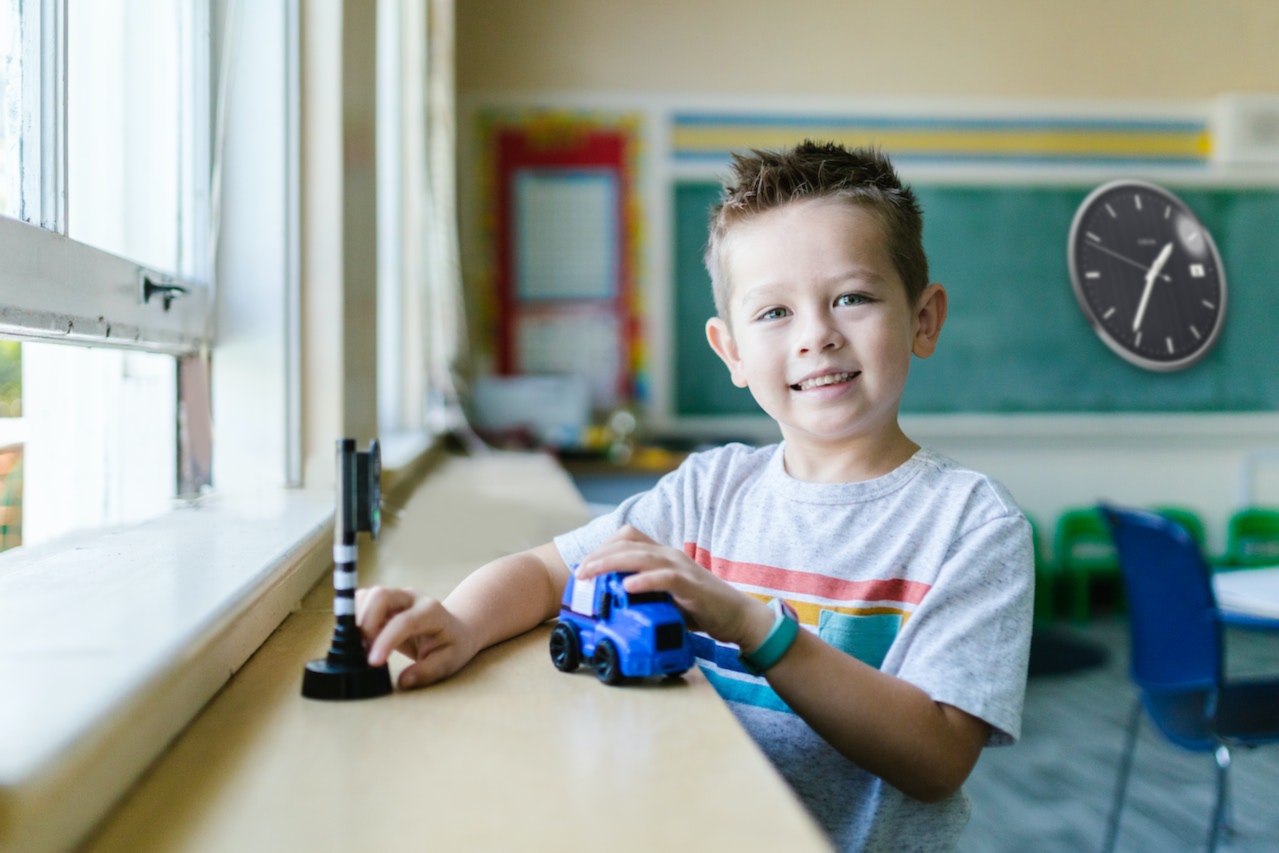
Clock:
{"hour": 1, "minute": 35, "second": 49}
